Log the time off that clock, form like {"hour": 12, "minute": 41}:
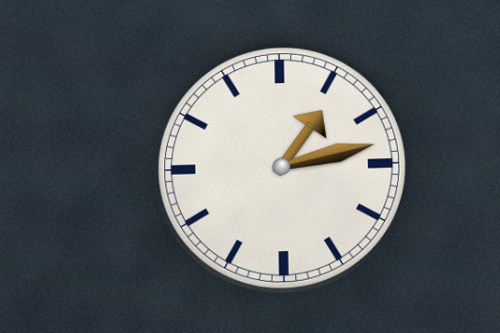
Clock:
{"hour": 1, "minute": 13}
